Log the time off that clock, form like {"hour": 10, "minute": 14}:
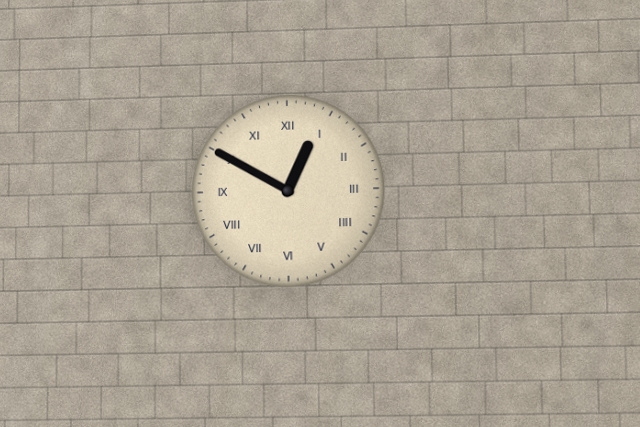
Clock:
{"hour": 12, "minute": 50}
